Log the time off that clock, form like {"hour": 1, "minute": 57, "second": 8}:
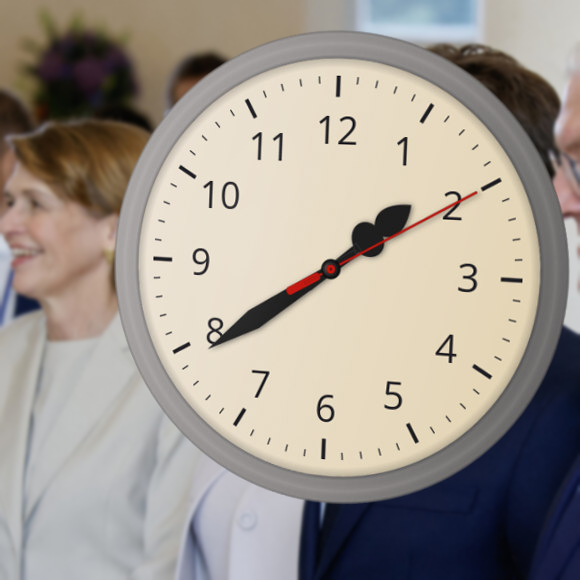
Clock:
{"hour": 1, "minute": 39, "second": 10}
